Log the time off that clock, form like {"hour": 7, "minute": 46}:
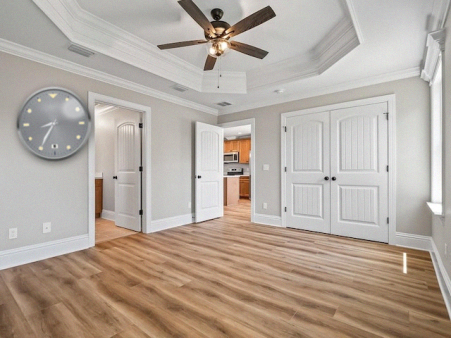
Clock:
{"hour": 8, "minute": 35}
